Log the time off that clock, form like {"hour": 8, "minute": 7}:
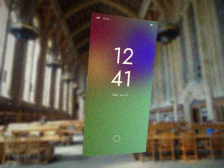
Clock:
{"hour": 12, "minute": 41}
